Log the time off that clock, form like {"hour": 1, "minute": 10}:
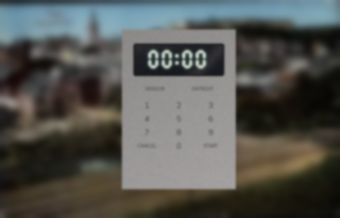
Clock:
{"hour": 0, "minute": 0}
